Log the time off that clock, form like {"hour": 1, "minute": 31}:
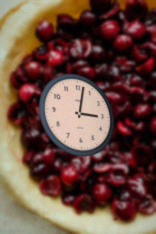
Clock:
{"hour": 3, "minute": 2}
